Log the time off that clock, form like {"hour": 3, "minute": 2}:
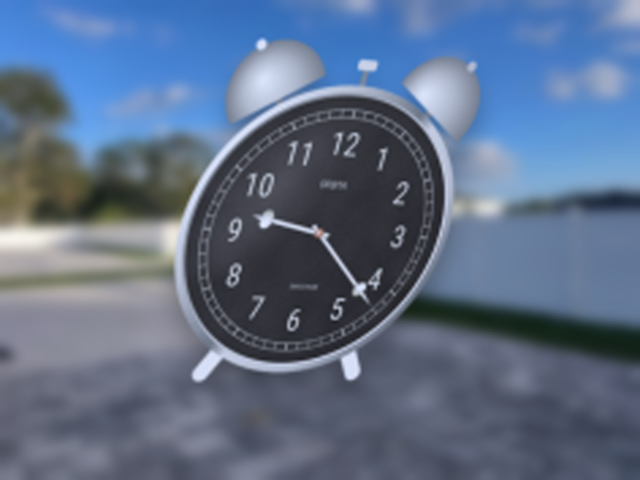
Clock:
{"hour": 9, "minute": 22}
